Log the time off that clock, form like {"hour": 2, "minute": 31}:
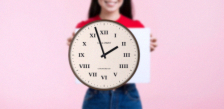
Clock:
{"hour": 1, "minute": 57}
